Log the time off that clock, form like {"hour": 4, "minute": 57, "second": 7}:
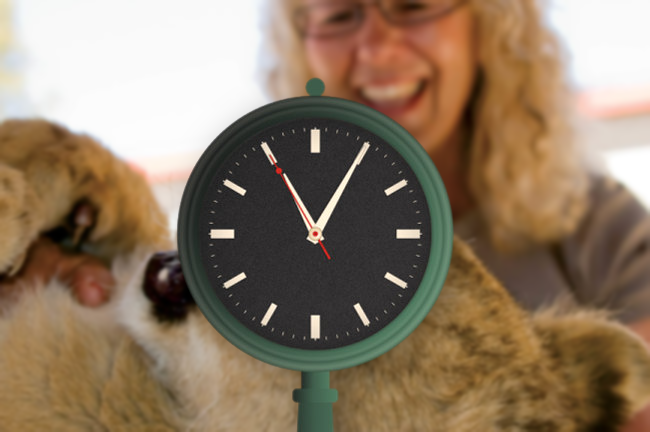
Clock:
{"hour": 11, "minute": 4, "second": 55}
